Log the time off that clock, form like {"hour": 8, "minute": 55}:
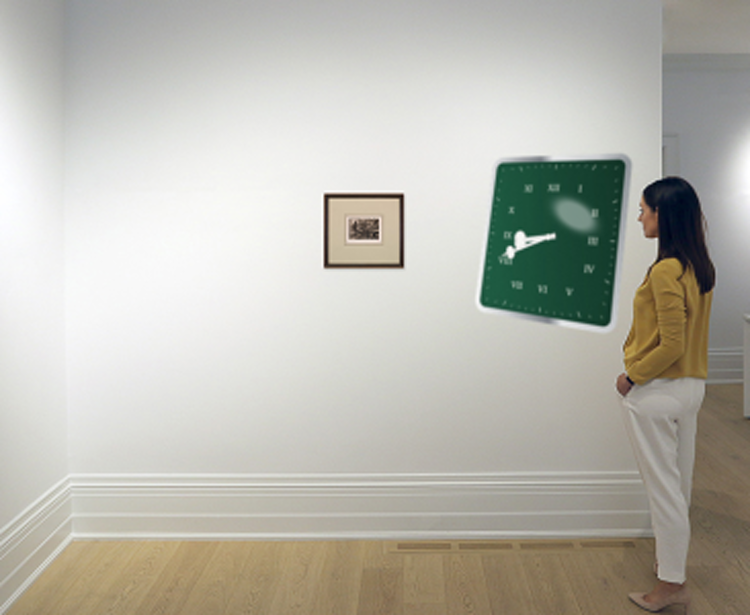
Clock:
{"hour": 8, "minute": 41}
